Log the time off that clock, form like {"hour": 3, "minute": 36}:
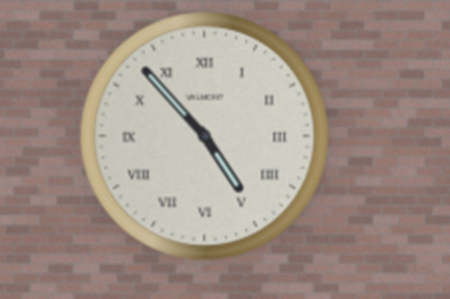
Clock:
{"hour": 4, "minute": 53}
